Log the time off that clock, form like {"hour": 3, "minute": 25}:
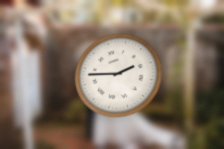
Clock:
{"hour": 2, "minute": 48}
